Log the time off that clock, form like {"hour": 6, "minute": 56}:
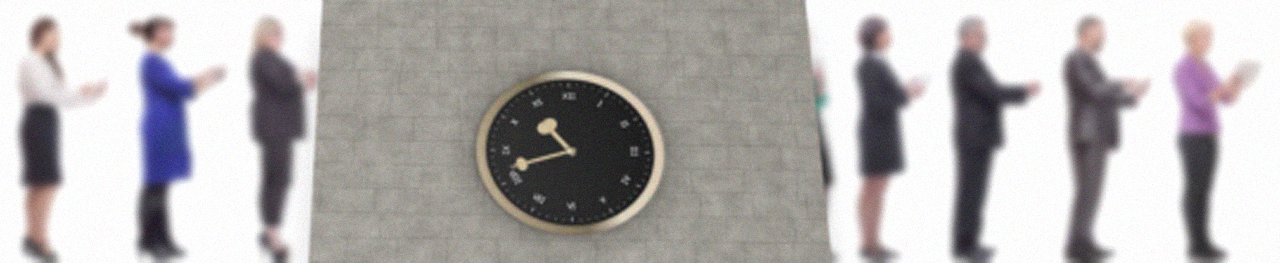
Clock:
{"hour": 10, "minute": 42}
